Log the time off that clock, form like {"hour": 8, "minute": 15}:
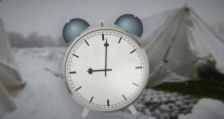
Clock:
{"hour": 9, "minute": 1}
